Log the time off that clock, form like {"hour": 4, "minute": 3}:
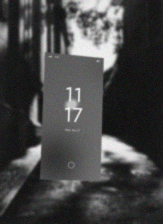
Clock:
{"hour": 11, "minute": 17}
